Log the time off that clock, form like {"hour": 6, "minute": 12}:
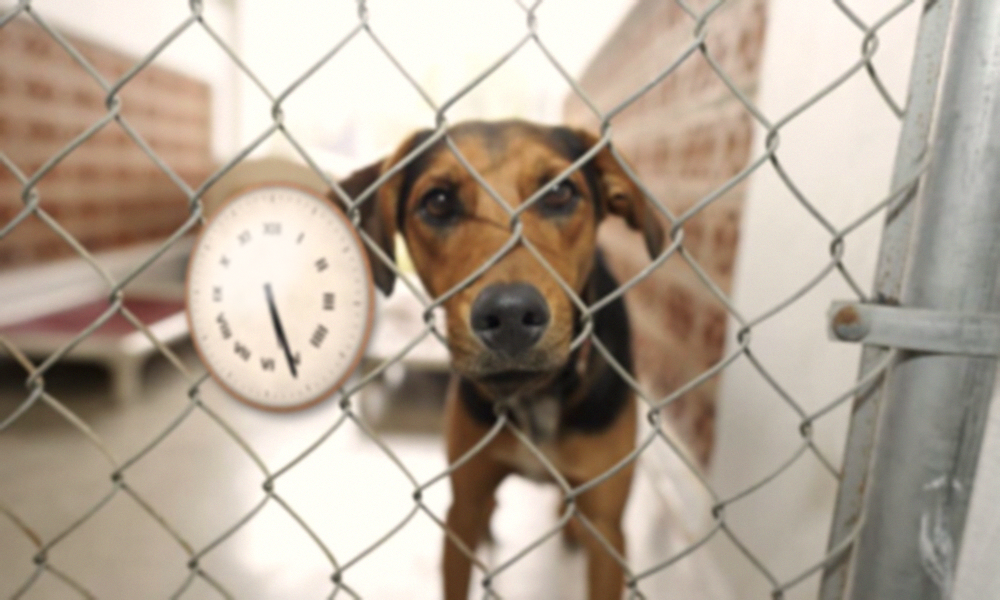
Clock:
{"hour": 5, "minute": 26}
